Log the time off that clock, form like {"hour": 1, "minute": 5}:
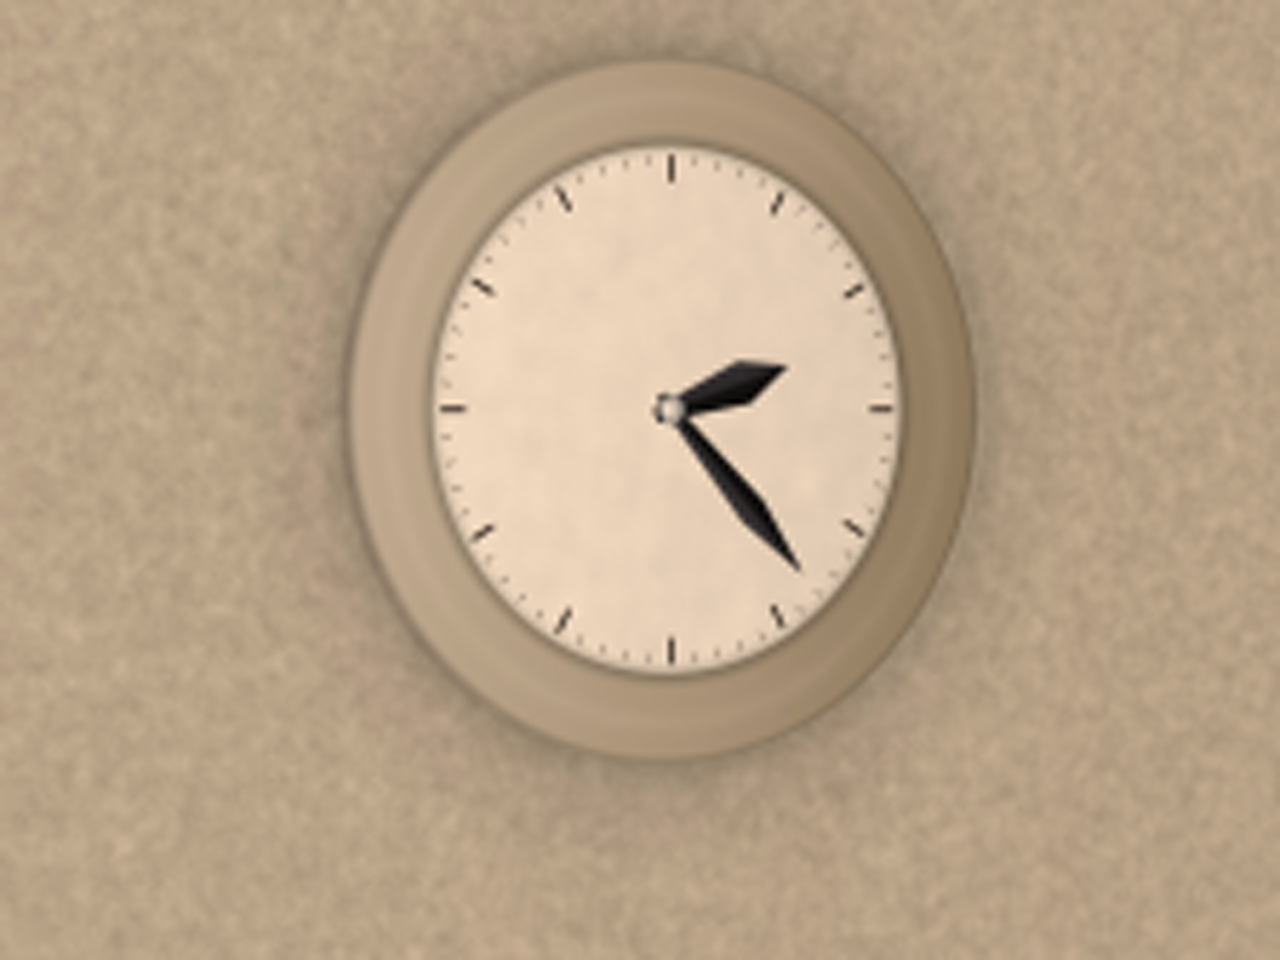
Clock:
{"hour": 2, "minute": 23}
